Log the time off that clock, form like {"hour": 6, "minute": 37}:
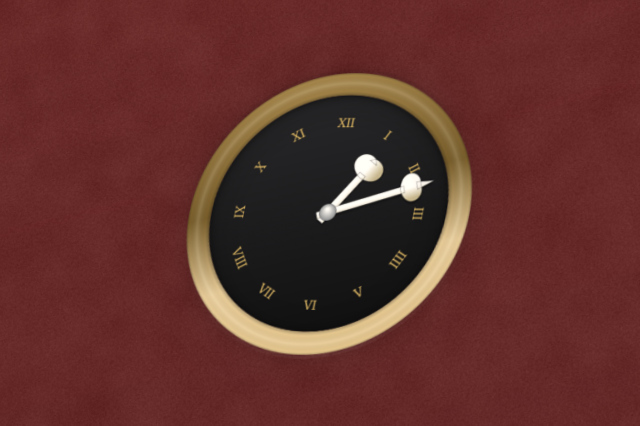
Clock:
{"hour": 1, "minute": 12}
